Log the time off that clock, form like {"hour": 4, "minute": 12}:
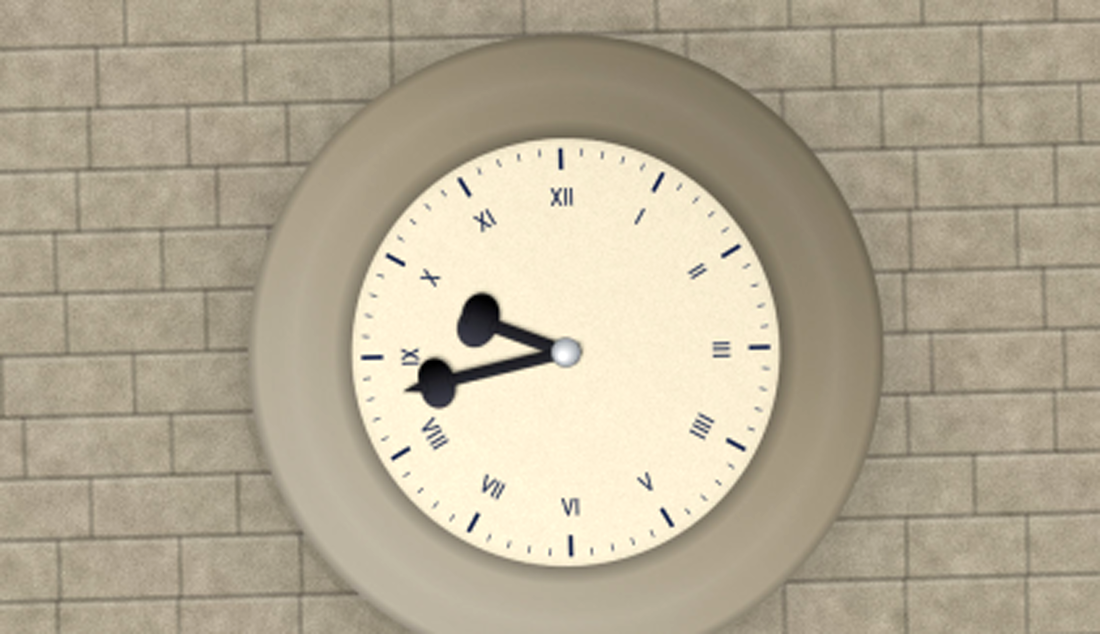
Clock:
{"hour": 9, "minute": 43}
